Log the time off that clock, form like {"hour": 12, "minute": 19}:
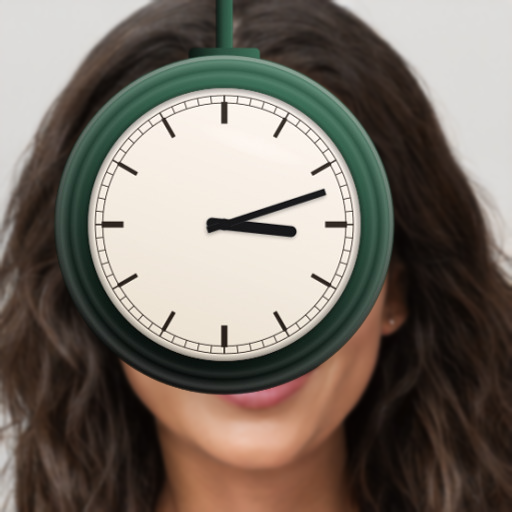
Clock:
{"hour": 3, "minute": 12}
